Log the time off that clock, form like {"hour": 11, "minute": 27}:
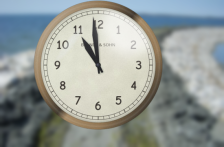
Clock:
{"hour": 10, "minute": 59}
